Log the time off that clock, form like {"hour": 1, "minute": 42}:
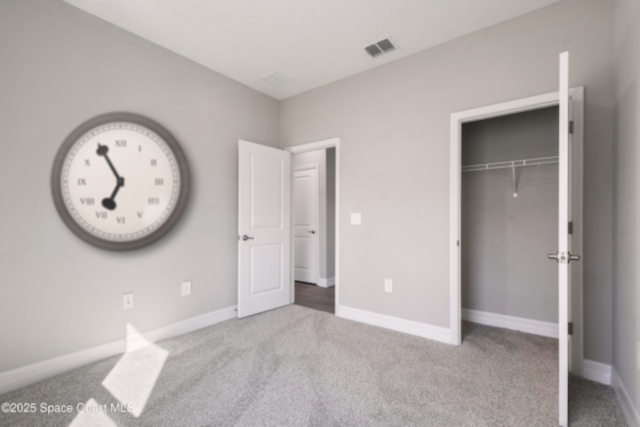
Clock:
{"hour": 6, "minute": 55}
